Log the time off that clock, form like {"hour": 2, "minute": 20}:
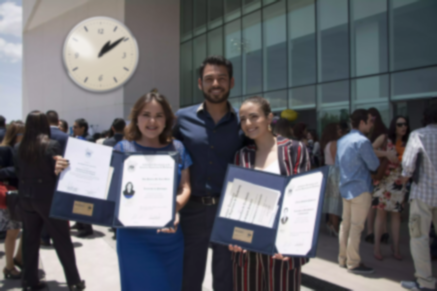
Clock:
{"hour": 1, "minute": 9}
